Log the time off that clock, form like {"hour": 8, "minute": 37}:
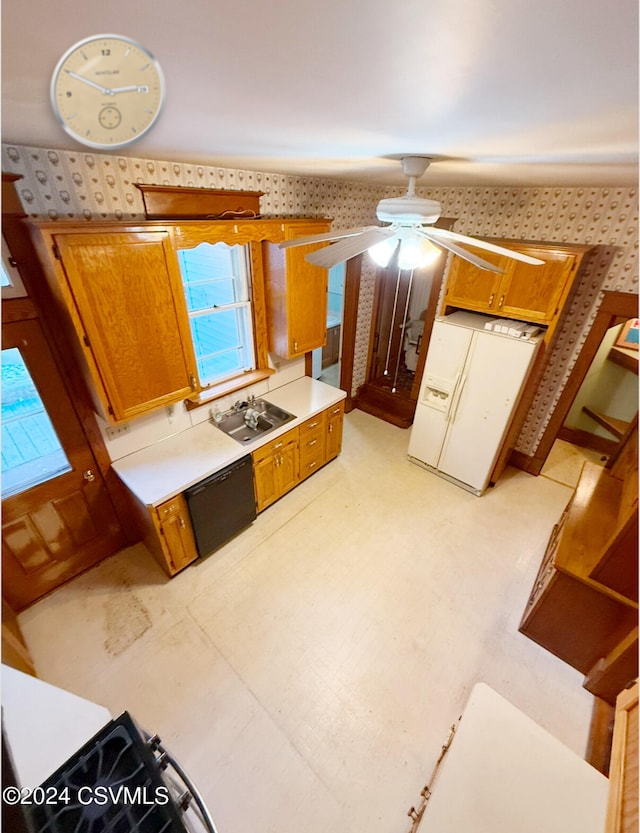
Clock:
{"hour": 2, "minute": 50}
